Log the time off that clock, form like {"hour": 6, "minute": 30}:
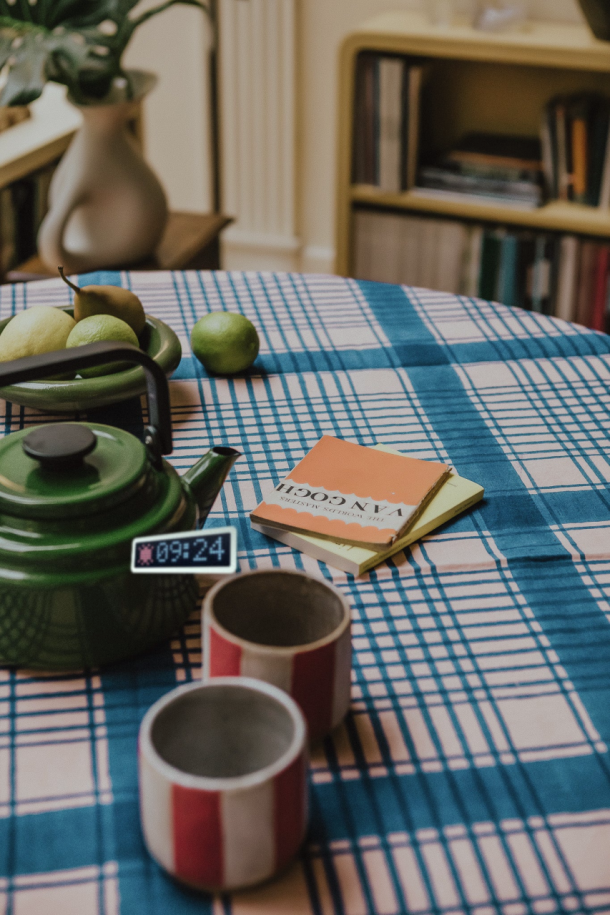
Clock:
{"hour": 9, "minute": 24}
